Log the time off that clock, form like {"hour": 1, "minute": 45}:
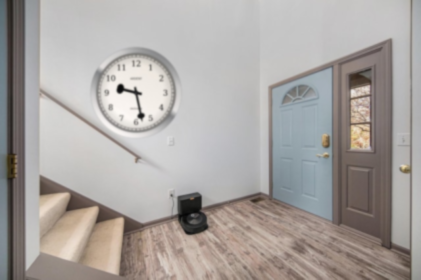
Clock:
{"hour": 9, "minute": 28}
